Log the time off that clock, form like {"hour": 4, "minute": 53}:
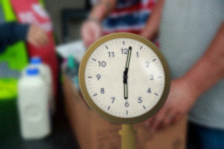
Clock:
{"hour": 6, "minute": 2}
